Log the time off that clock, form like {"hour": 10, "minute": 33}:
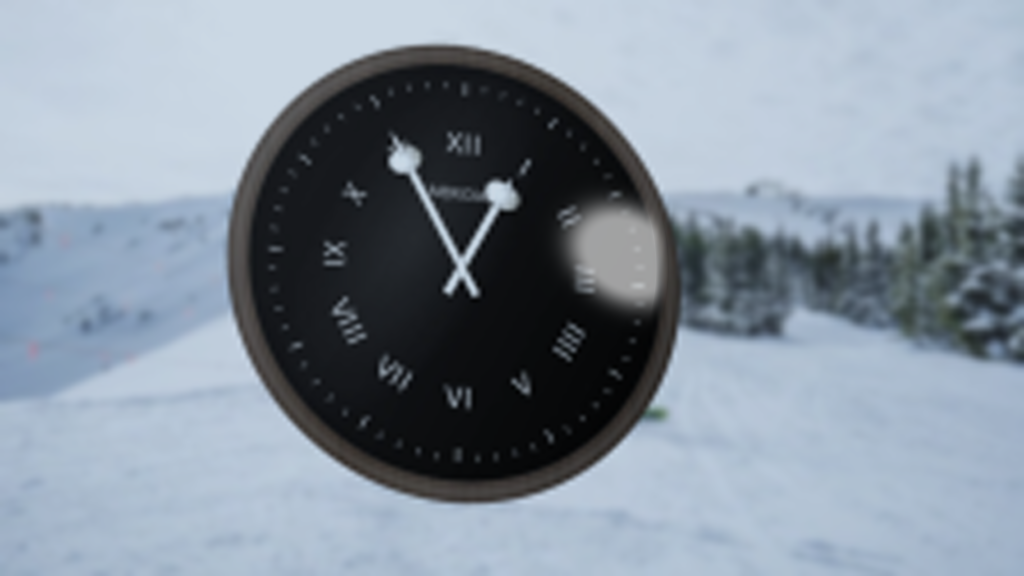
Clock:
{"hour": 12, "minute": 55}
